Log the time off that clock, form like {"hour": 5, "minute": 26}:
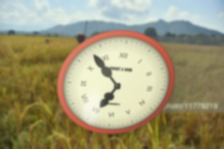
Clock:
{"hour": 6, "minute": 53}
